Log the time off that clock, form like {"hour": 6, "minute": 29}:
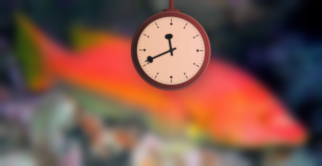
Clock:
{"hour": 11, "minute": 41}
